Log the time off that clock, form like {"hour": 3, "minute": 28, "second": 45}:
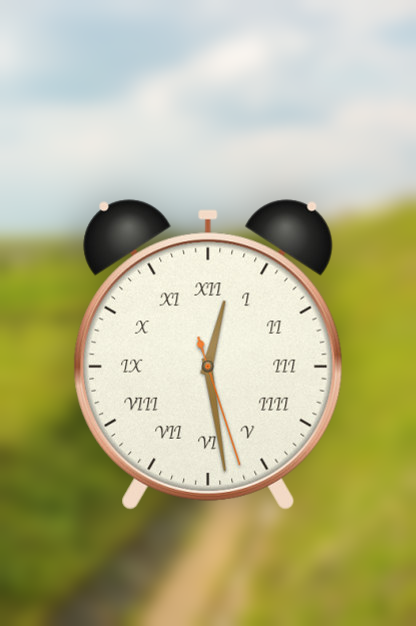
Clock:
{"hour": 12, "minute": 28, "second": 27}
